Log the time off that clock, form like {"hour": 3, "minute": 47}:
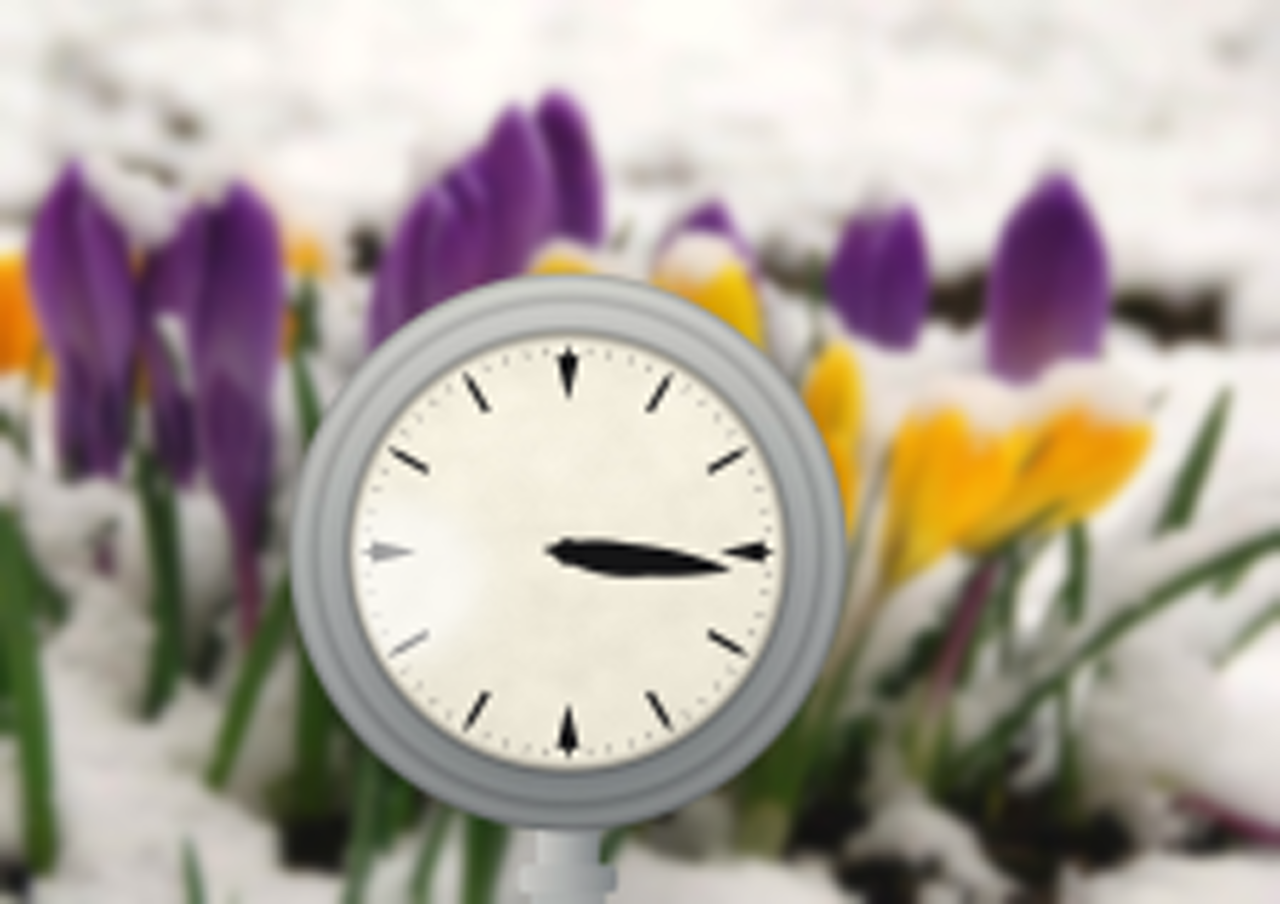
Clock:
{"hour": 3, "minute": 16}
